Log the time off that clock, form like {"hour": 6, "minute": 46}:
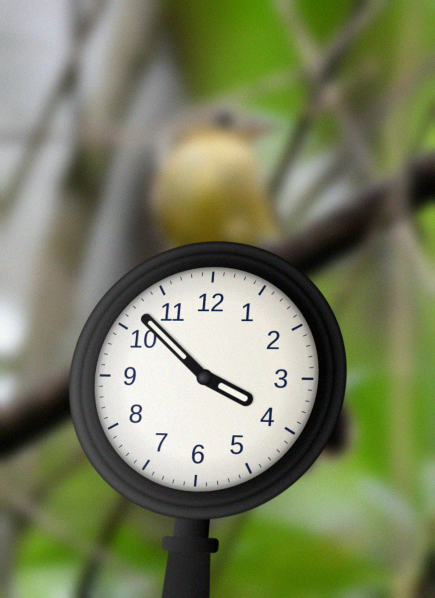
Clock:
{"hour": 3, "minute": 52}
